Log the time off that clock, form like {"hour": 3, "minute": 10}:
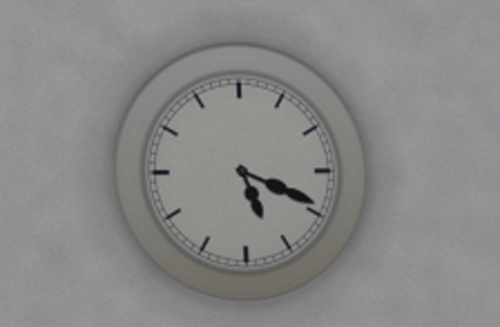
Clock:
{"hour": 5, "minute": 19}
